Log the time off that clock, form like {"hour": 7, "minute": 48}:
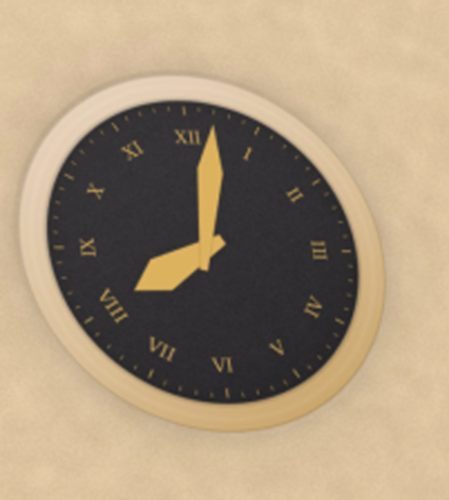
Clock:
{"hour": 8, "minute": 2}
